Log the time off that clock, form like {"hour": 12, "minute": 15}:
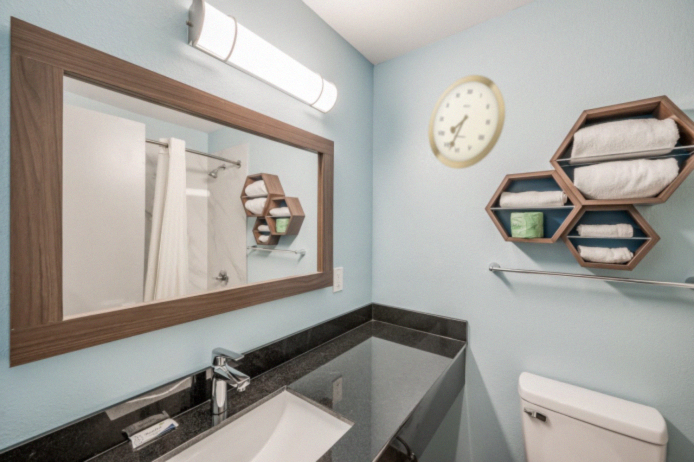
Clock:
{"hour": 7, "minute": 33}
